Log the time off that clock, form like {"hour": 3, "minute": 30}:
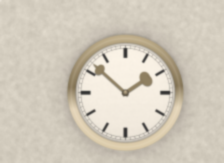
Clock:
{"hour": 1, "minute": 52}
